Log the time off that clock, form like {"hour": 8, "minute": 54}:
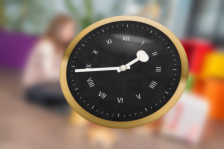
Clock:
{"hour": 1, "minute": 44}
